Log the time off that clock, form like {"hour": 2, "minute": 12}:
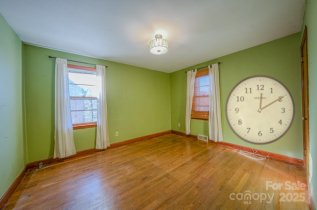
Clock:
{"hour": 12, "minute": 10}
